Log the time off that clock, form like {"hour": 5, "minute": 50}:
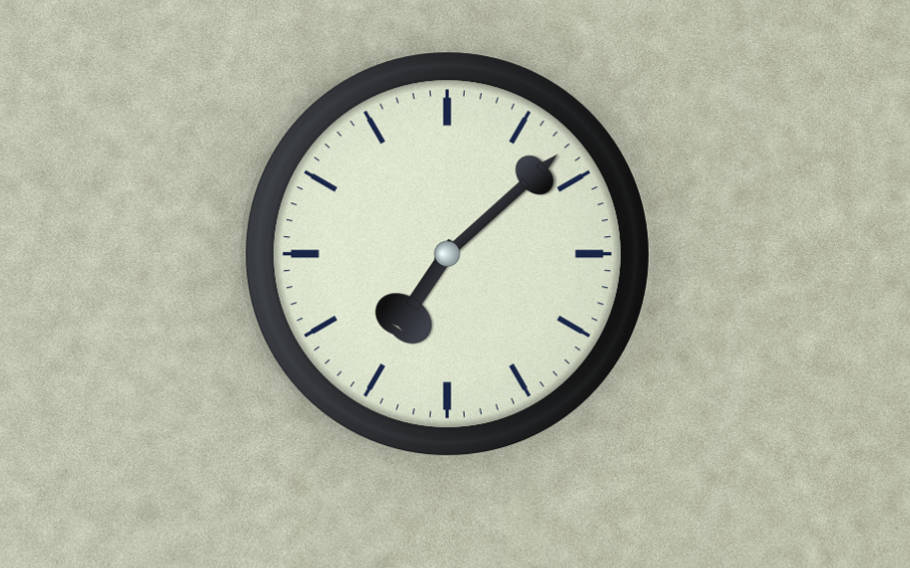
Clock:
{"hour": 7, "minute": 8}
